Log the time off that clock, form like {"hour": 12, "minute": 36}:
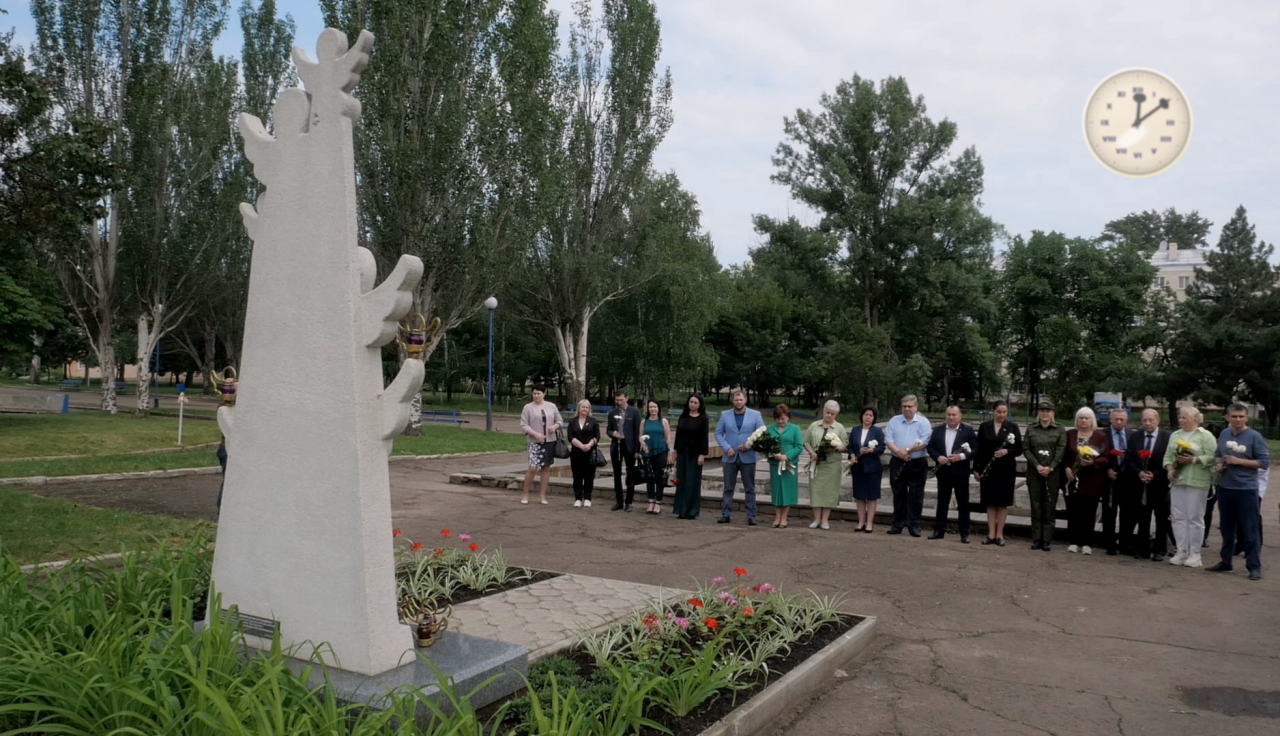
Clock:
{"hour": 12, "minute": 9}
